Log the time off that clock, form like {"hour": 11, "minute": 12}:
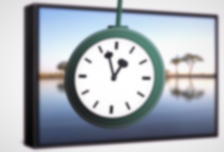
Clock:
{"hour": 12, "minute": 57}
